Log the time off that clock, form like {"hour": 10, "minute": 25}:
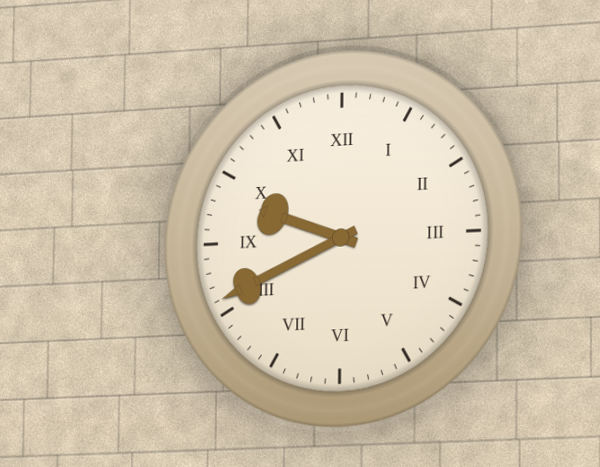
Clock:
{"hour": 9, "minute": 41}
